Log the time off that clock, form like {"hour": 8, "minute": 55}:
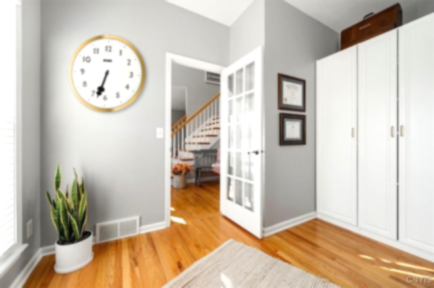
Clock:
{"hour": 6, "minute": 33}
